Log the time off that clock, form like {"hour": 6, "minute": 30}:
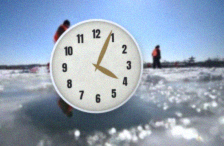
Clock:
{"hour": 4, "minute": 4}
